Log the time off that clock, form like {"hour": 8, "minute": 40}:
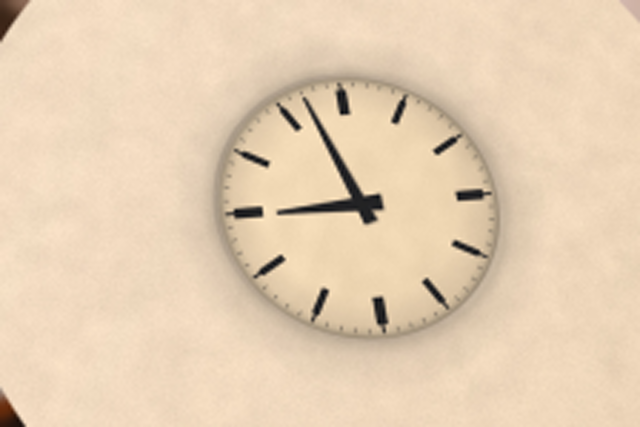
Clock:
{"hour": 8, "minute": 57}
